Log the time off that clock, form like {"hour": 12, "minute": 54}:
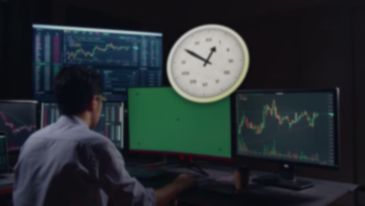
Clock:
{"hour": 12, "minute": 50}
